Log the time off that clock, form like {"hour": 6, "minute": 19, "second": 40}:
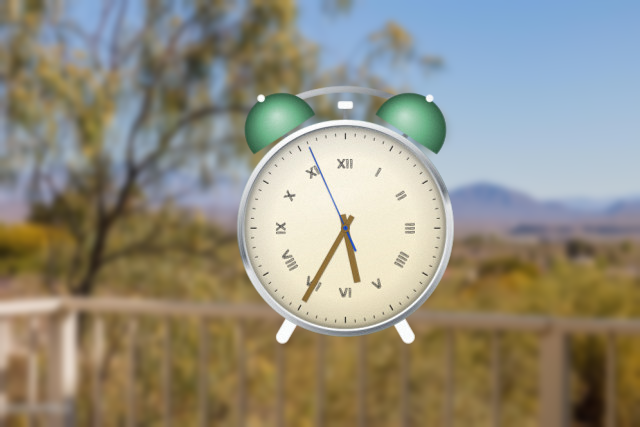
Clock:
{"hour": 5, "minute": 34, "second": 56}
